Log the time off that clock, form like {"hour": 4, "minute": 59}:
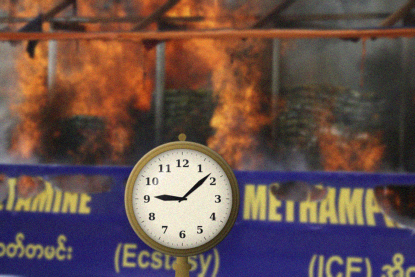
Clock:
{"hour": 9, "minute": 8}
